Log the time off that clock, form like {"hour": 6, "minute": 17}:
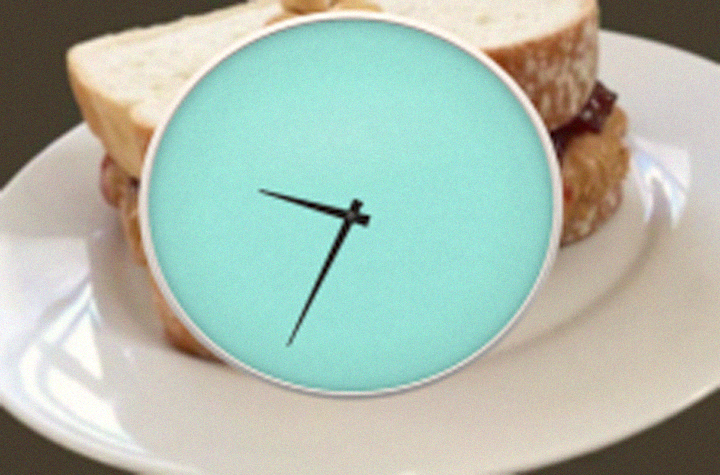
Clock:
{"hour": 9, "minute": 34}
